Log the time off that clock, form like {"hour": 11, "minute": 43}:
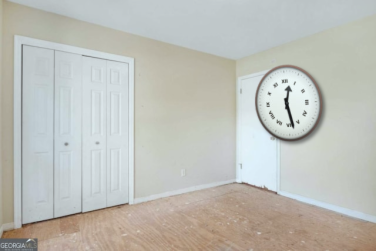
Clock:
{"hour": 12, "minute": 28}
